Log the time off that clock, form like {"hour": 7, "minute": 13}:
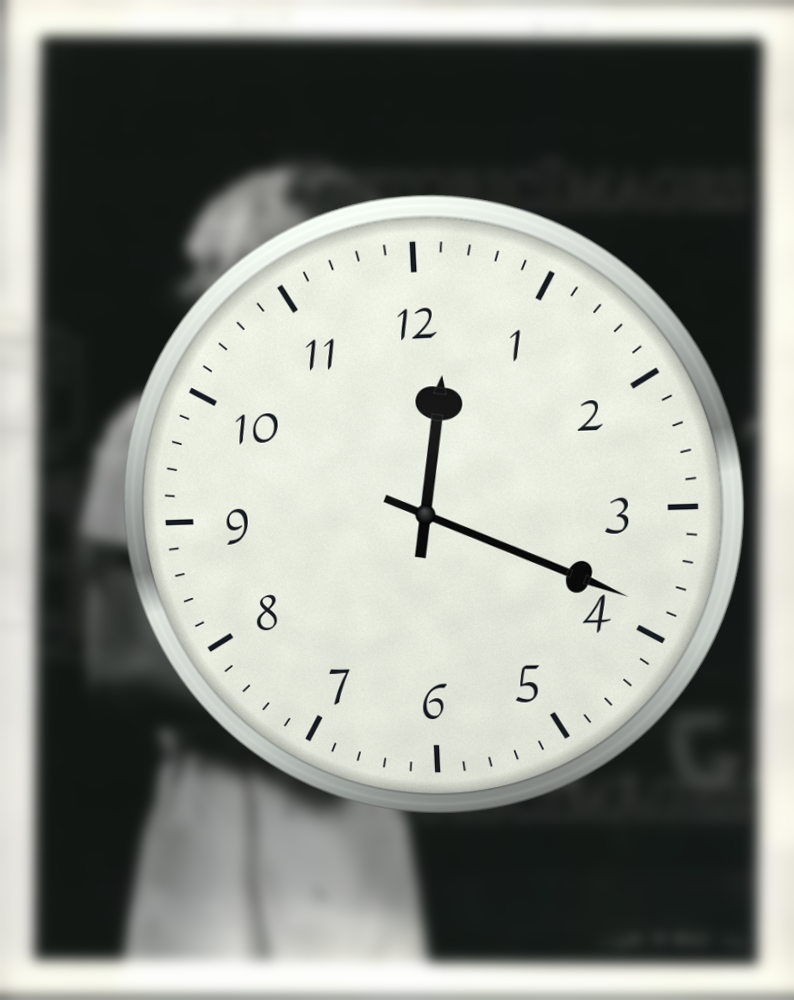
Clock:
{"hour": 12, "minute": 19}
